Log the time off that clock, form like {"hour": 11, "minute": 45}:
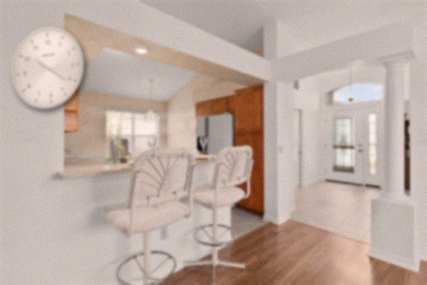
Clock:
{"hour": 10, "minute": 21}
